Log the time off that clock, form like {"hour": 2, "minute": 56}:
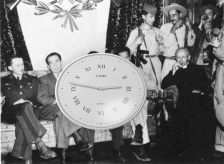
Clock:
{"hour": 2, "minute": 47}
